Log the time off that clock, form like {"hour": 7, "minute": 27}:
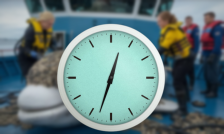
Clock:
{"hour": 12, "minute": 33}
